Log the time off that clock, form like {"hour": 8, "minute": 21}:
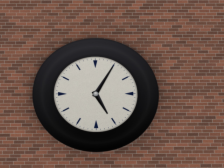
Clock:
{"hour": 5, "minute": 5}
